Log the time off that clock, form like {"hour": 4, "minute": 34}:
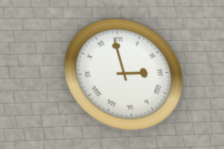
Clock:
{"hour": 2, "minute": 59}
